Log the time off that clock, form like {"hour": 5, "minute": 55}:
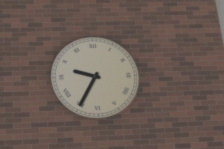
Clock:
{"hour": 9, "minute": 35}
